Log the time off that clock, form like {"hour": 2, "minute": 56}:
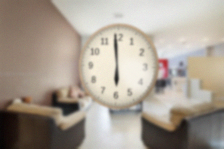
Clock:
{"hour": 5, "minute": 59}
